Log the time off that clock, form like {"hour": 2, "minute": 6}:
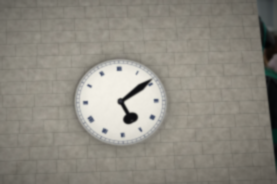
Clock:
{"hour": 5, "minute": 9}
